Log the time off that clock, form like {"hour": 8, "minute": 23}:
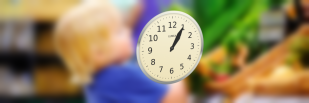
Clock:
{"hour": 1, "minute": 5}
